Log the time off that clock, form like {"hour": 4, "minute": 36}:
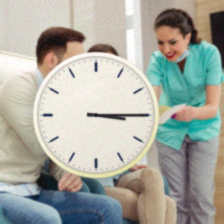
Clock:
{"hour": 3, "minute": 15}
